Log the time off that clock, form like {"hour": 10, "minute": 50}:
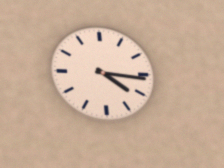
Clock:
{"hour": 4, "minute": 16}
